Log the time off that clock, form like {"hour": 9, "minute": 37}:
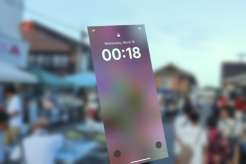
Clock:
{"hour": 0, "minute": 18}
